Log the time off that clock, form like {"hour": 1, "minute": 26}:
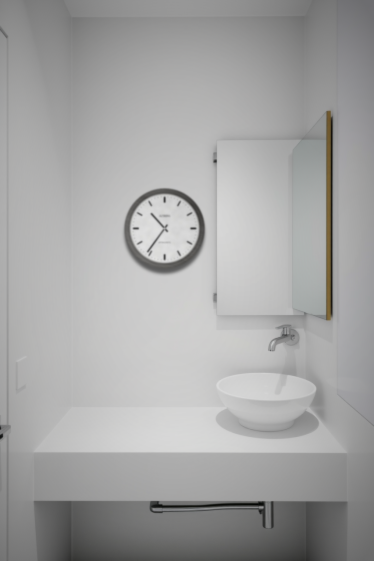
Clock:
{"hour": 10, "minute": 36}
